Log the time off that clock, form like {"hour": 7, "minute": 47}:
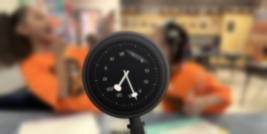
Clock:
{"hour": 7, "minute": 28}
